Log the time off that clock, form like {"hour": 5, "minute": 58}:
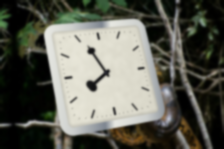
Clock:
{"hour": 7, "minute": 56}
